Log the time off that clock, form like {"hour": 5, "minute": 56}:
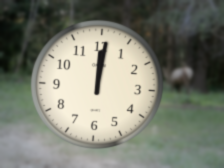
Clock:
{"hour": 12, "minute": 1}
